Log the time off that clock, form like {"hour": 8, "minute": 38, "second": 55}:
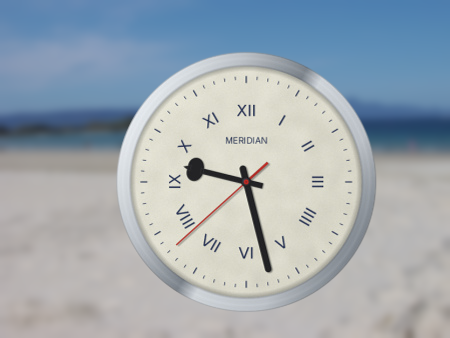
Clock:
{"hour": 9, "minute": 27, "second": 38}
